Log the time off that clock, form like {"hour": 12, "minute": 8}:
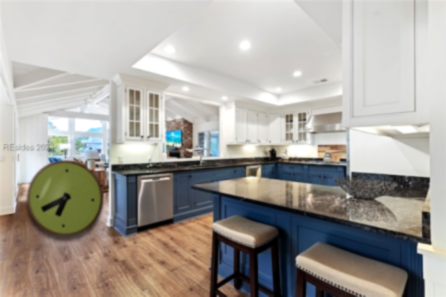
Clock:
{"hour": 6, "minute": 40}
